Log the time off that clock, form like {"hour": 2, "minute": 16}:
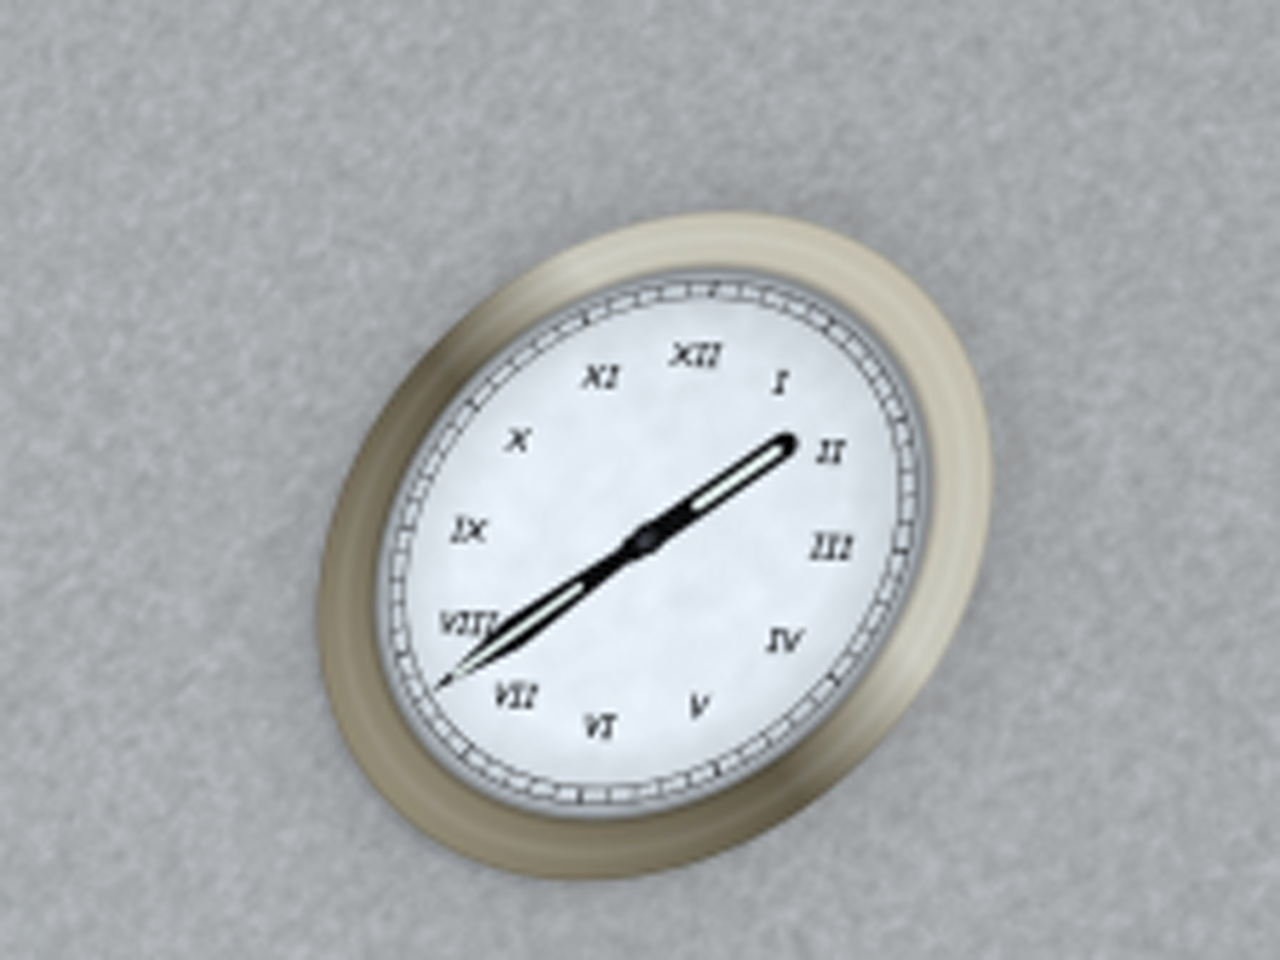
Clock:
{"hour": 1, "minute": 38}
